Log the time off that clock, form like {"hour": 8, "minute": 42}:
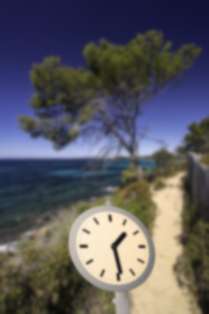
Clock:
{"hour": 1, "minute": 29}
